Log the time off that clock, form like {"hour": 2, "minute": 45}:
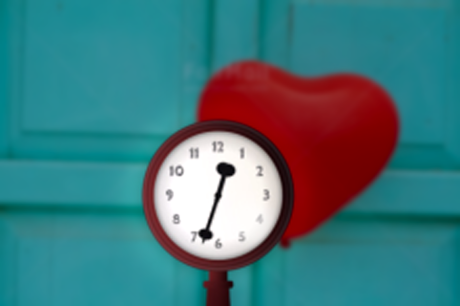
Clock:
{"hour": 12, "minute": 33}
